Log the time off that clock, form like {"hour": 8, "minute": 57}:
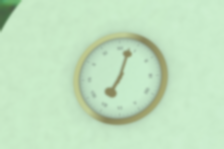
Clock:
{"hour": 7, "minute": 3}
